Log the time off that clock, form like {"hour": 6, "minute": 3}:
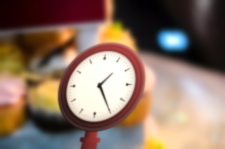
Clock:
{"hour": 1, "minute": 25}
